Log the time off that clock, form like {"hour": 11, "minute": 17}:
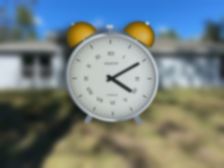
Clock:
{"hour": 4, "minute": 10}
